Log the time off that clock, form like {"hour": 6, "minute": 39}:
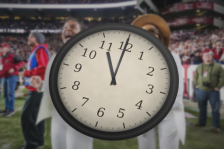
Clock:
{"hour": 11, "minute": 0}
